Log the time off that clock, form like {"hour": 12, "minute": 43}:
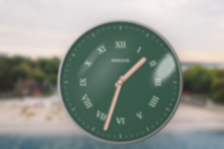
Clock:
{"hour": 1, "minute": 33}
